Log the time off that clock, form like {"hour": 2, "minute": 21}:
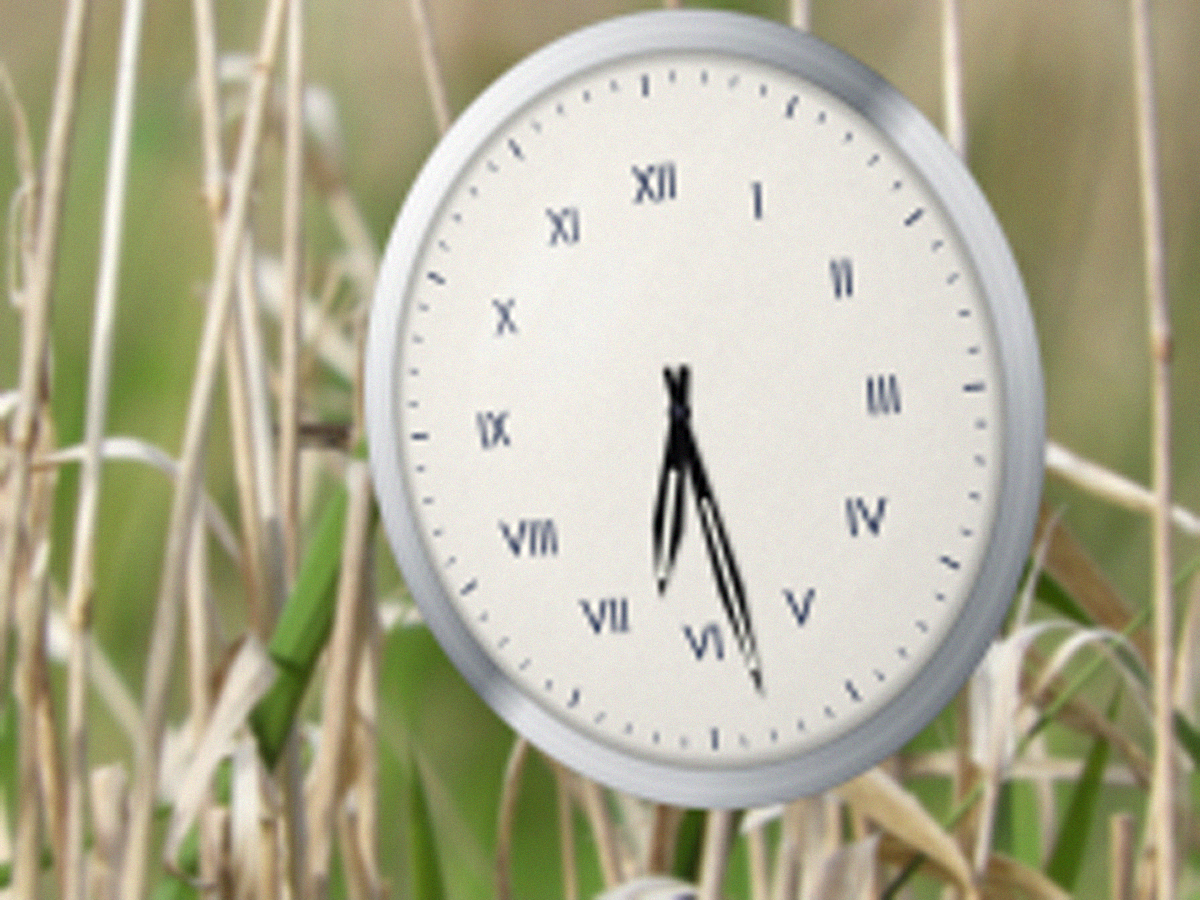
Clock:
{"hour": 6, "minute": 28}
